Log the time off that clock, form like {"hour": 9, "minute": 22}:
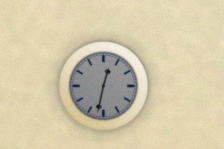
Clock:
{"hour": 12, "minute": 32}
